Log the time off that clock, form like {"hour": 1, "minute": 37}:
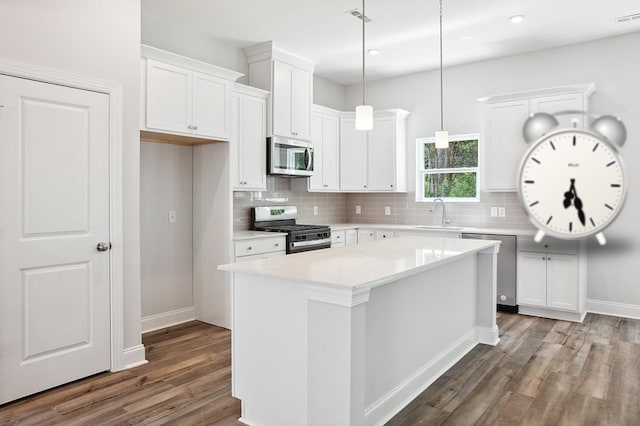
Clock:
{"hour": 6, "minute": 27}
